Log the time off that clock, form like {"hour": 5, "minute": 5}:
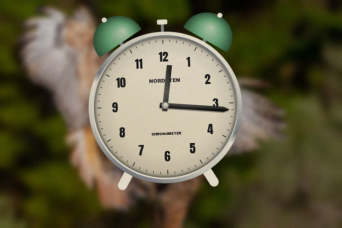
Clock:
{"hour": 12, "minute": 16}
